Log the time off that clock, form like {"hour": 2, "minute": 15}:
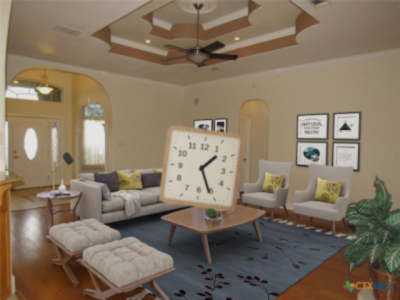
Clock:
{"hour": 1, "minute": 26}
